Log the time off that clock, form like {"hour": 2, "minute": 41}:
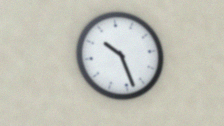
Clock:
{"hour": 10, "minute": 28}
